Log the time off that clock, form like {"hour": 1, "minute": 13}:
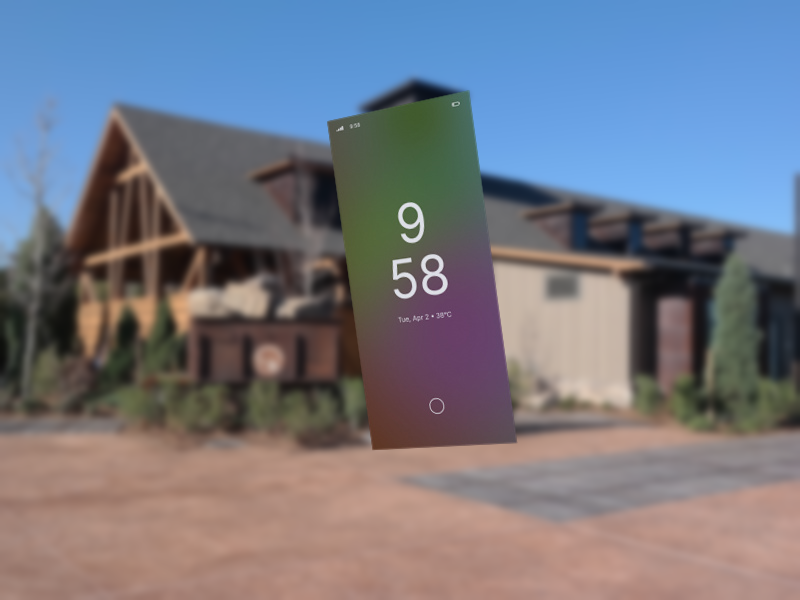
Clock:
{"hour": 9, "minute": 58}
